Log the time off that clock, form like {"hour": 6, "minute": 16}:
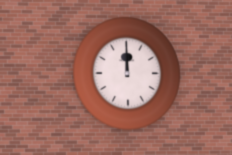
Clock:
{"hour": 12, "minute": 0}
